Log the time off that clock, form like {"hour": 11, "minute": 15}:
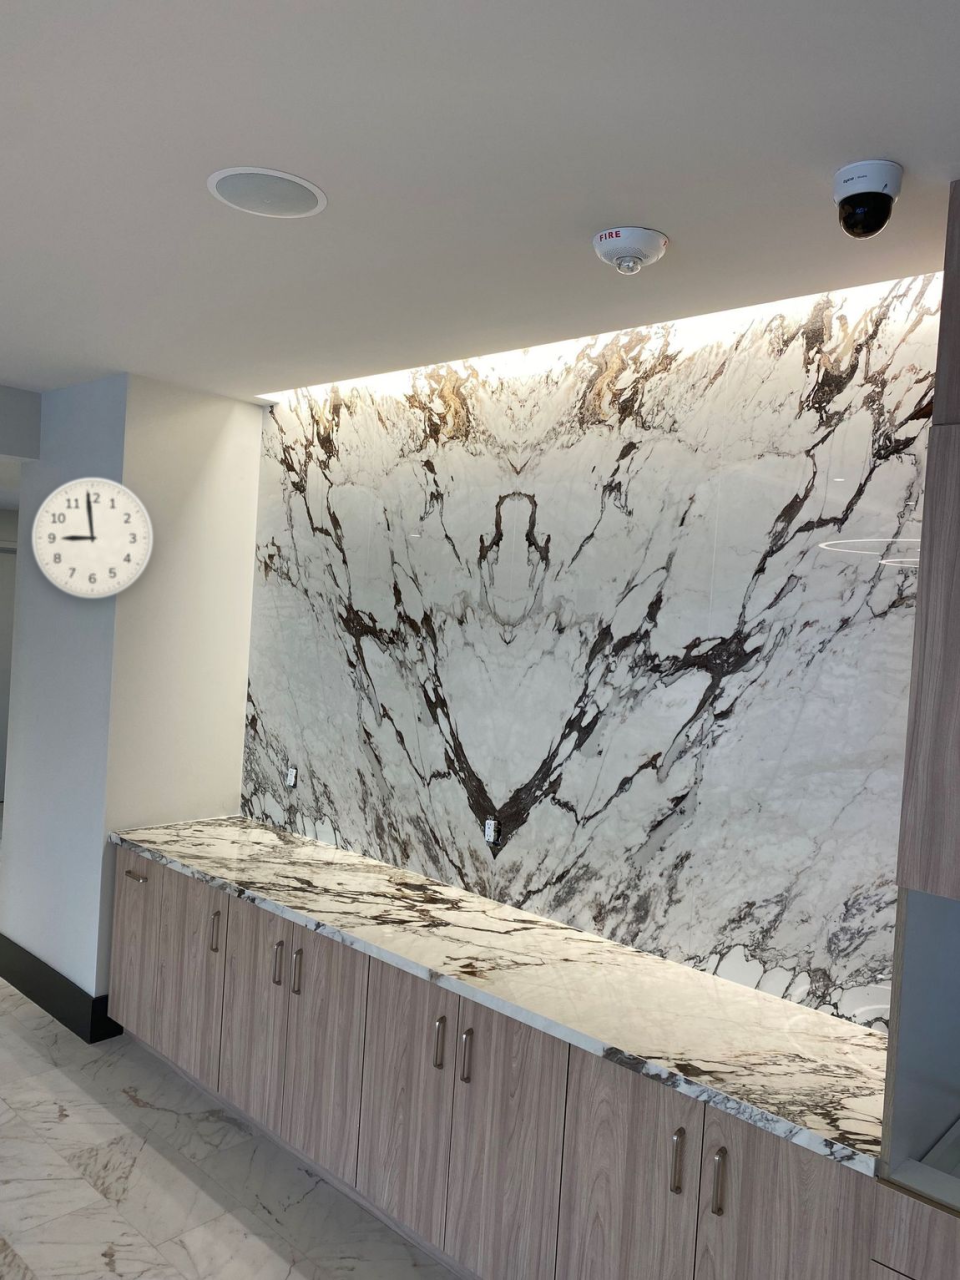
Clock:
{"hour": 8, "minute": 59}
